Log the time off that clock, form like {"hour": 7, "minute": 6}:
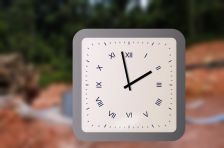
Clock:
{"hour": 1, "minute": 58}
